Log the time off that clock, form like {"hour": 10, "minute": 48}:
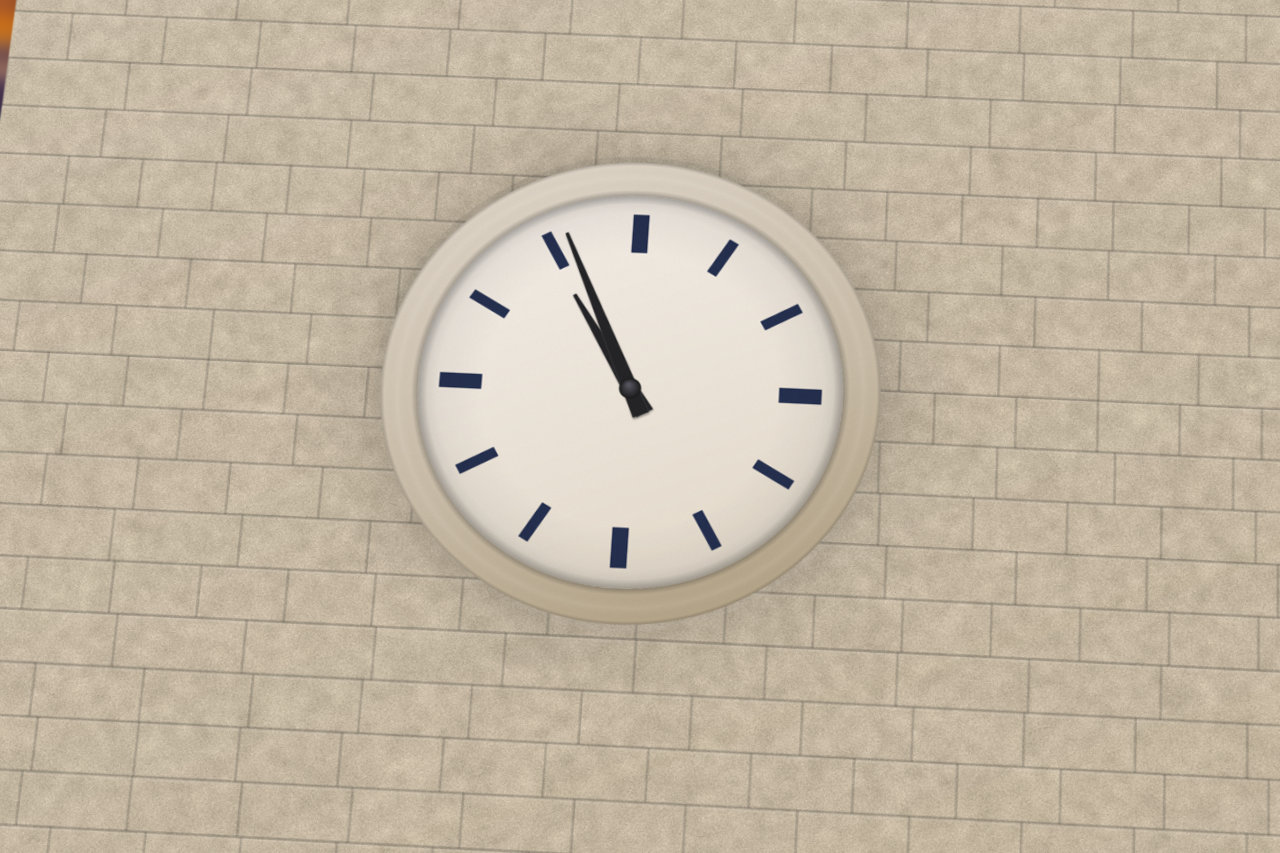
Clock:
{"hour": 10, "minute": 56}
